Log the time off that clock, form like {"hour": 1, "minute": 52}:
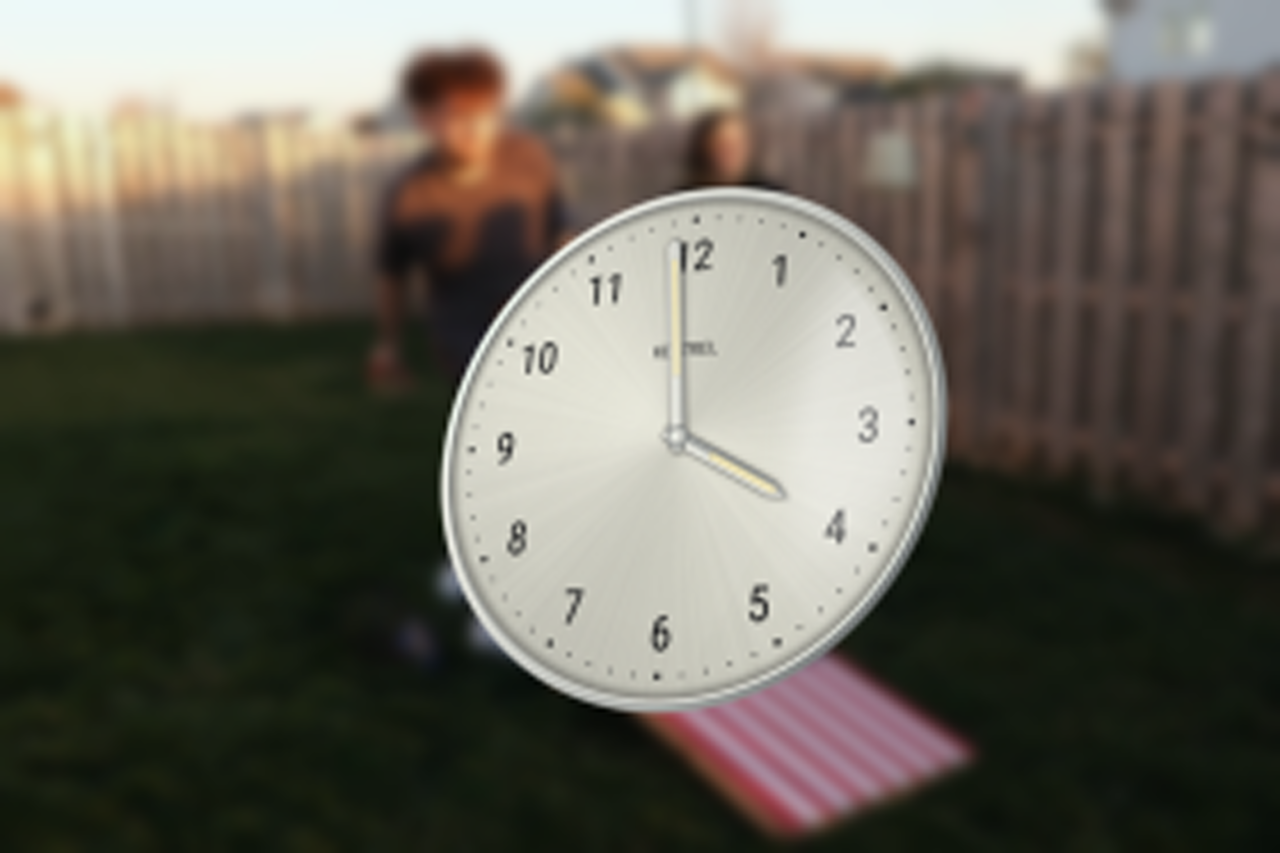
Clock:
{"hour": 3, "minute": 59}
